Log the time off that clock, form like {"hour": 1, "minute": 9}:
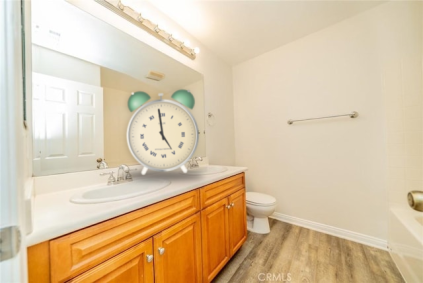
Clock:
{"hour": 4, "minute": 59}
